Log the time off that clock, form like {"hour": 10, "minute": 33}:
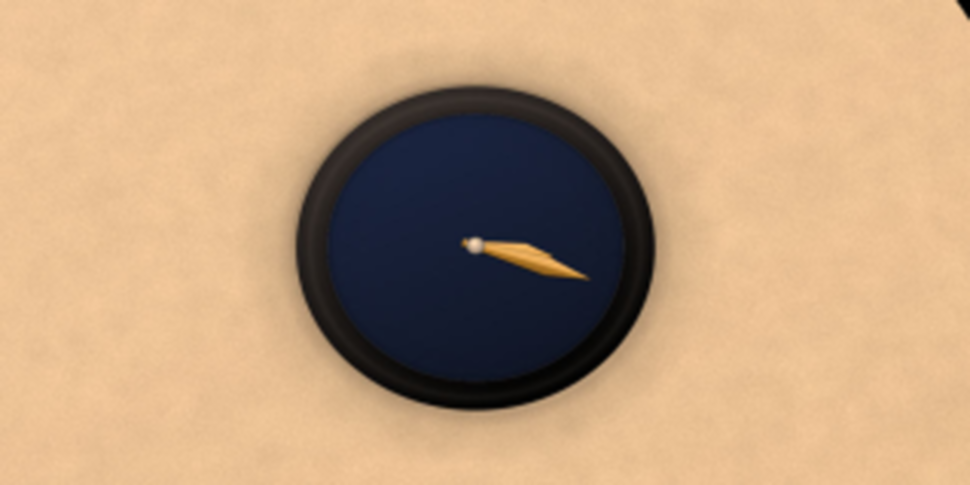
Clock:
{"hour": 3, "minute": 18}
